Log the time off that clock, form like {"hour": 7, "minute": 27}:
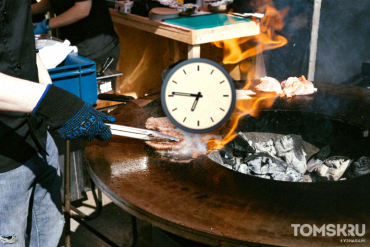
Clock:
{"hour": 6, "minute": 46}
